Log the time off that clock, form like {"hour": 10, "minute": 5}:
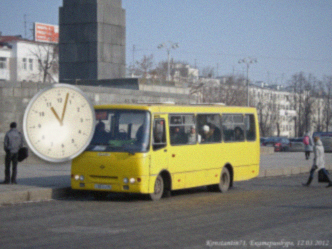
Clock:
{"hour": 11, "minute": 3}
